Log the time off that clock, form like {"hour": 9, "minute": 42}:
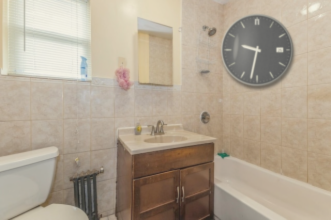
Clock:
{"hour": 9, "minute": 32}
